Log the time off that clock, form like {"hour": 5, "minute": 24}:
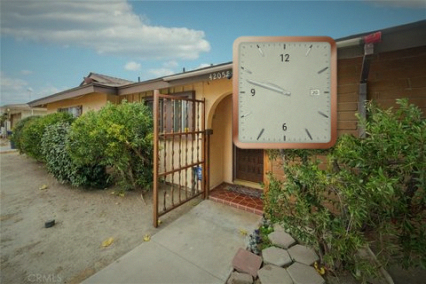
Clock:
{"hour": 9, "minute": 48}
